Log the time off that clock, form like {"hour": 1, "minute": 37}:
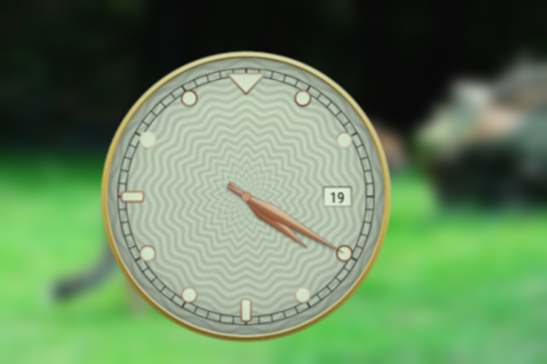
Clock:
{"hour": 4, "minute": 20}
